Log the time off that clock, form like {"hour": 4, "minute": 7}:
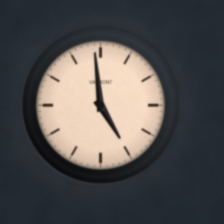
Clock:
{"hour": 4, "minute": 59}
